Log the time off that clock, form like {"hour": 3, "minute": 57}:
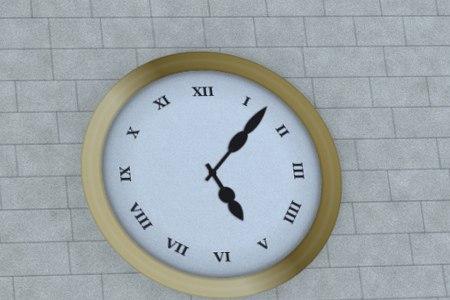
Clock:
{"hour": 5, "minute": 7}
